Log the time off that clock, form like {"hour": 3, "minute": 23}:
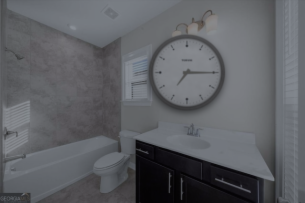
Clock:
{"hour": 7, "minute": 15}
